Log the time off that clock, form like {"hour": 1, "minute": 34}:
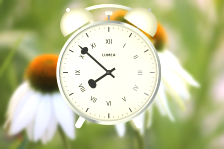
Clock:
{"hour": 7, "minute": 52}
